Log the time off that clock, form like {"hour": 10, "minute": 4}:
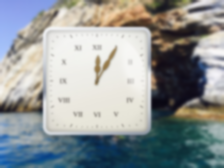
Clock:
{"hour": 12, "minute": 5}
